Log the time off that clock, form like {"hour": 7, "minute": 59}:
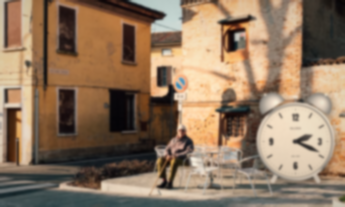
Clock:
{"hour": 2, "minute": 19}
